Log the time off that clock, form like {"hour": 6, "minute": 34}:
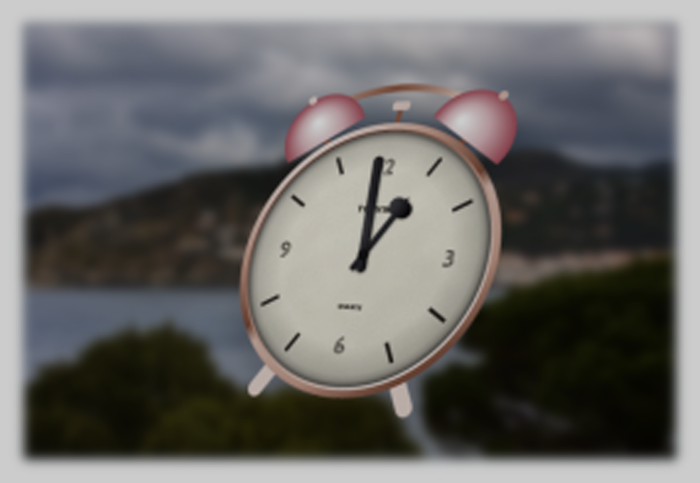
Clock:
{"hour": 12, "minute": 59}
